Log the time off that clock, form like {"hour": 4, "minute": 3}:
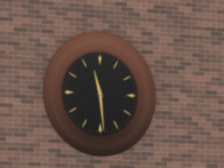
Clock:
{"hour": 11, "minute": 29}
